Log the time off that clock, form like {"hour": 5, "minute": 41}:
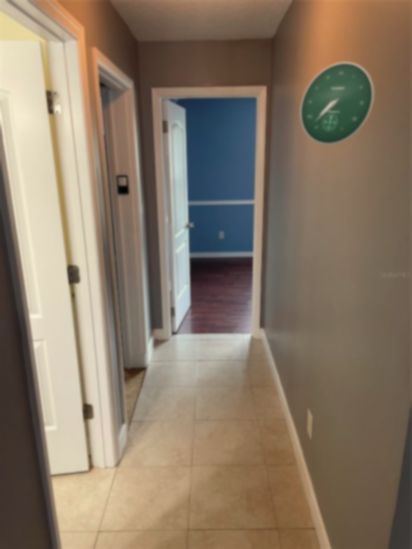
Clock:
{"hour": 7, "minute": 37}
